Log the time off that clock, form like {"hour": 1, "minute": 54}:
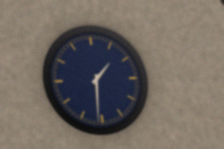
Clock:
{"hour": 1, "minute": 31}
